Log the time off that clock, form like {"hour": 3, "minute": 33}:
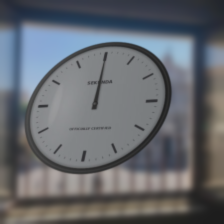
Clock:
{"hour": 12, "minute": 0}
